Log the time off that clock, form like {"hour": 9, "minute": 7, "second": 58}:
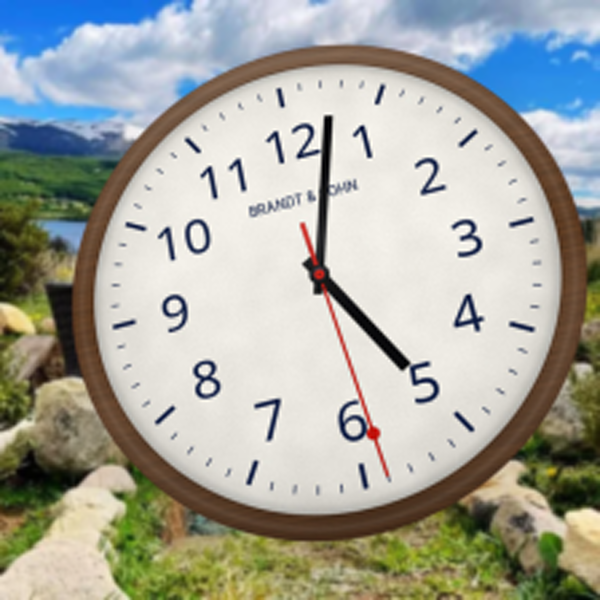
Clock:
{"hour": 5, "minute": 2, "second": 29}
